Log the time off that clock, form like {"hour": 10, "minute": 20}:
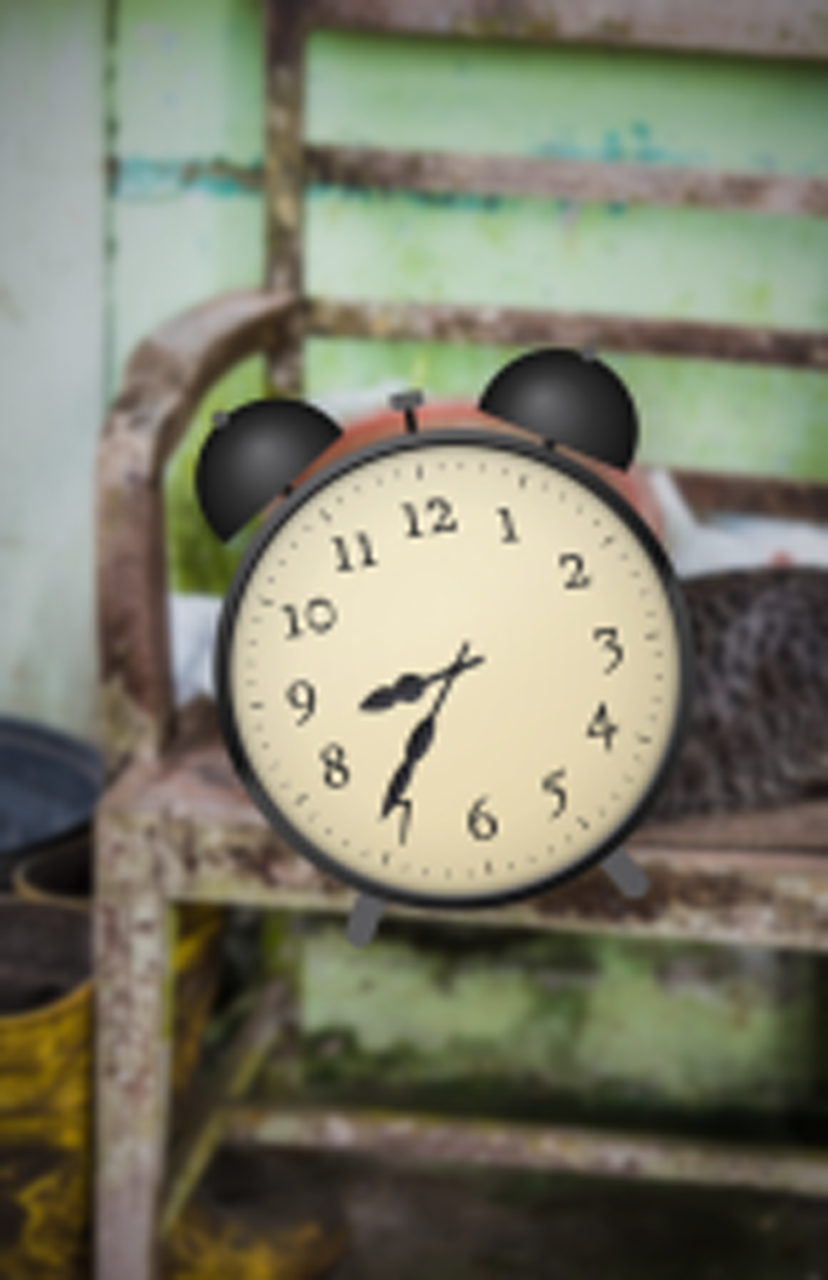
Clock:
{"hour": 8, "minute": 36}
